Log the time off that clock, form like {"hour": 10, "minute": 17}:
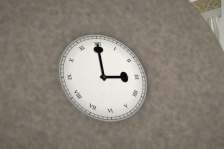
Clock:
{"hour": 3, "minute": 0}
